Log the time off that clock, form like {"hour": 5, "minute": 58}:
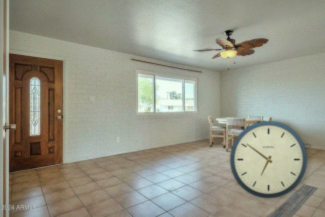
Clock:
{"hour": 6, "minute": 51}
